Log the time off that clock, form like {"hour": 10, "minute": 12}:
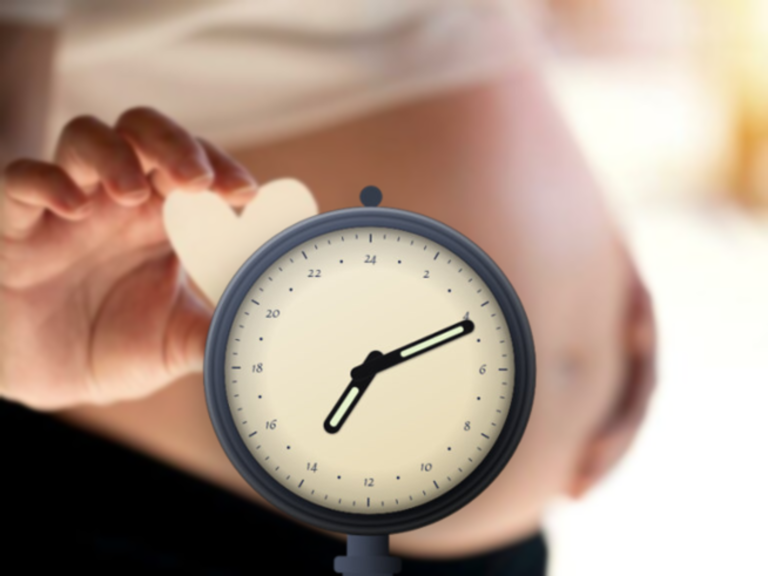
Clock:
{"hour": 14, "minute": 11}
